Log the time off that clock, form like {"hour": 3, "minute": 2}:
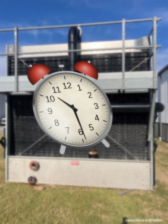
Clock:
{"hour": 10, "minute": 29}
